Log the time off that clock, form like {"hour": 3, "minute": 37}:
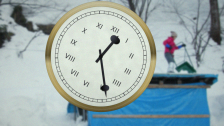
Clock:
{"hour": 12, "minute": 24}
